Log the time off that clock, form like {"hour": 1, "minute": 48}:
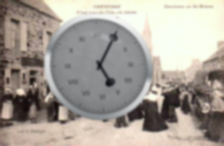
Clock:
{"hour": 5, "minute": 5}
